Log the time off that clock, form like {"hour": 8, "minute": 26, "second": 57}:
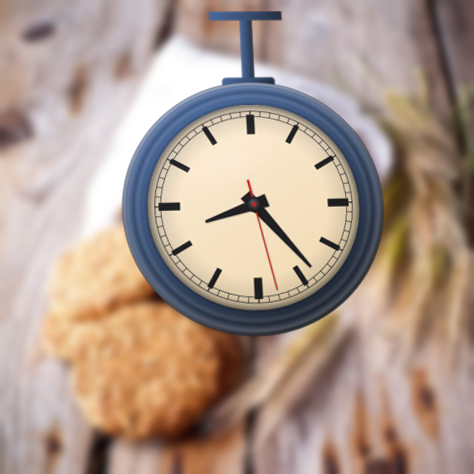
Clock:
{"hour": 8, "minute": 23, "second": 28}
